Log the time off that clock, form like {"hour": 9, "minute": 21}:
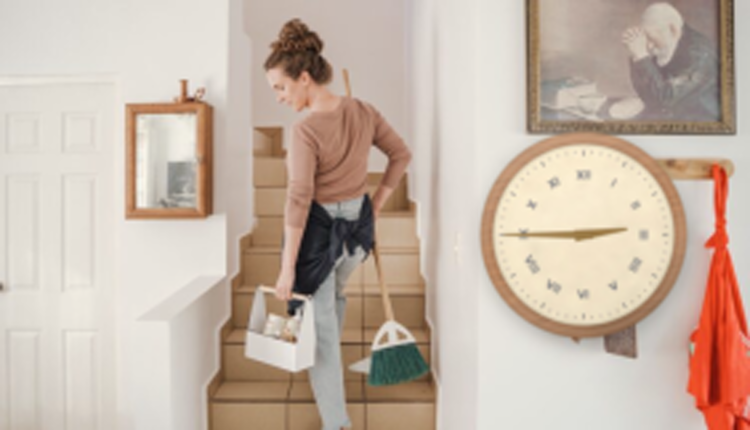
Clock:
{"hour": 2, "minute": 45}
